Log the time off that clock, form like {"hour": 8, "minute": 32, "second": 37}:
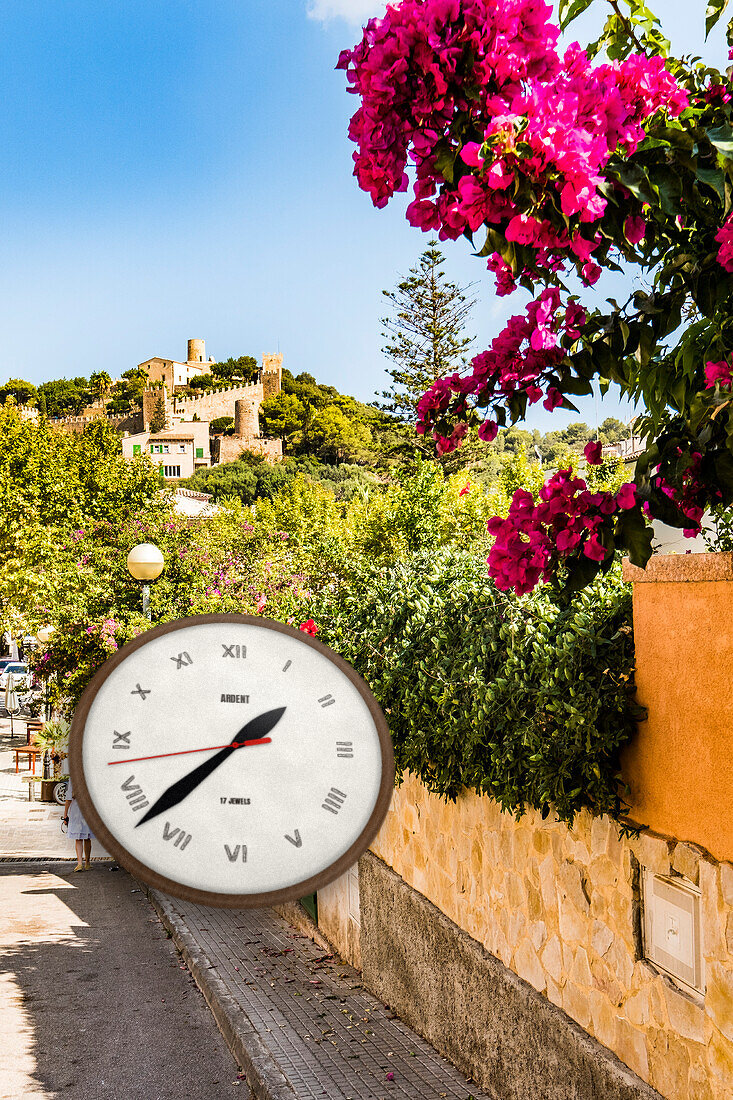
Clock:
{"hour": 1, "minute": 37, "second": 43}
